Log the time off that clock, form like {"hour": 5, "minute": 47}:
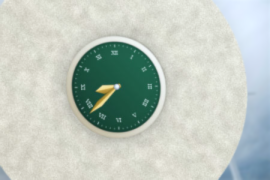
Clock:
{"hour": 8, "minute": 38}
